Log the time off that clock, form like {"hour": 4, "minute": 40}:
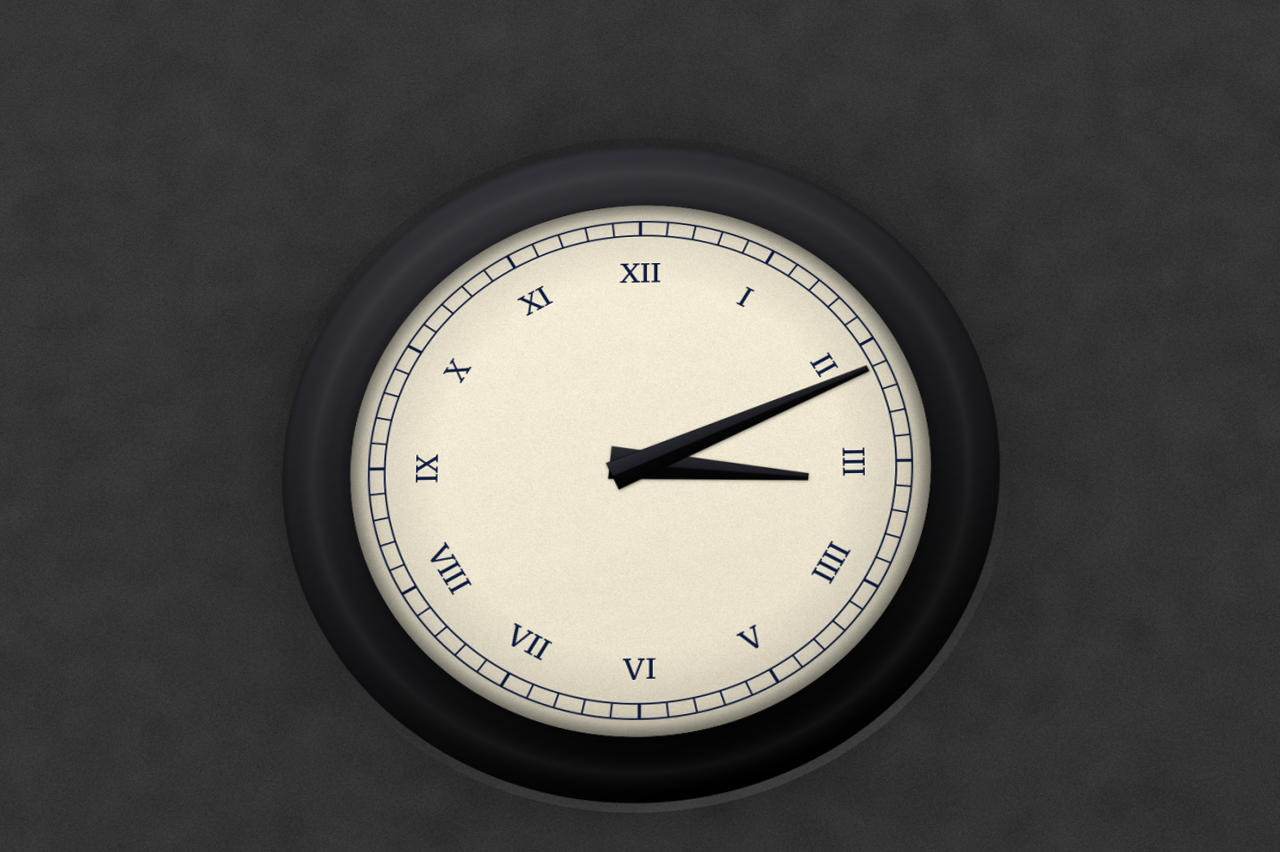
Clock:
{"hour": 3, "minute": 11}
